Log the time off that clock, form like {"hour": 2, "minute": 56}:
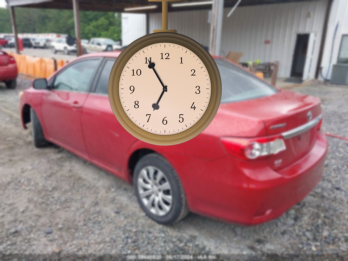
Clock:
{"hour": 6, "minute": 55}
